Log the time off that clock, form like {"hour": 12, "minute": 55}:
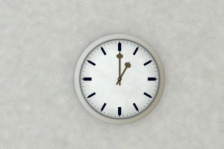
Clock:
{"hour": 1, "minute": 0}
